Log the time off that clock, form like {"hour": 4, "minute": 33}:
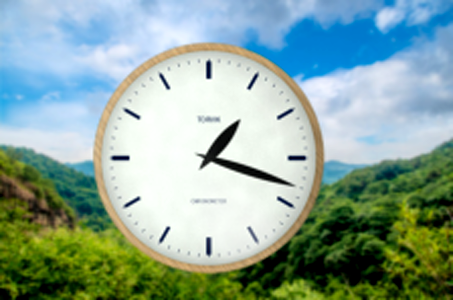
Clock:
{"hour": 1, "minute": 18}
